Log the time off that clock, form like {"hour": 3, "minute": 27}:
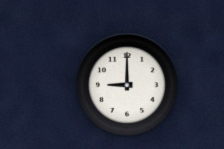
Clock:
{"hour": 9, "minute": 0}
